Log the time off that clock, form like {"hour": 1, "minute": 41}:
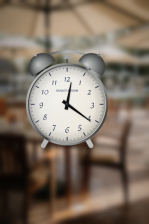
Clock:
{"hour": 12, "minute": 21}
